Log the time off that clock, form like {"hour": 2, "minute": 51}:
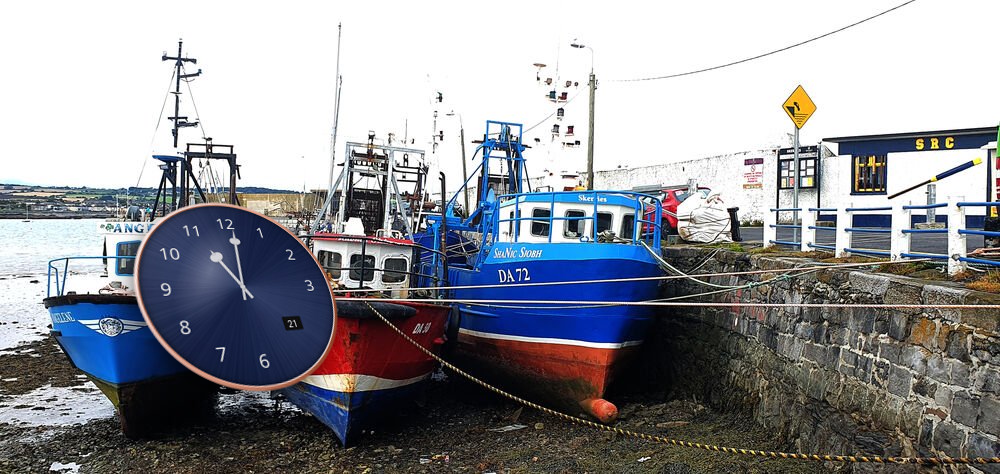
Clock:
{"hour": 11, "minute": 1}
